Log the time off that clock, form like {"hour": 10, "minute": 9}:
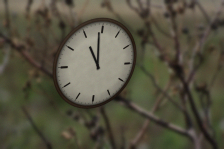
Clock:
{"hour": 10, "minute": 59}
